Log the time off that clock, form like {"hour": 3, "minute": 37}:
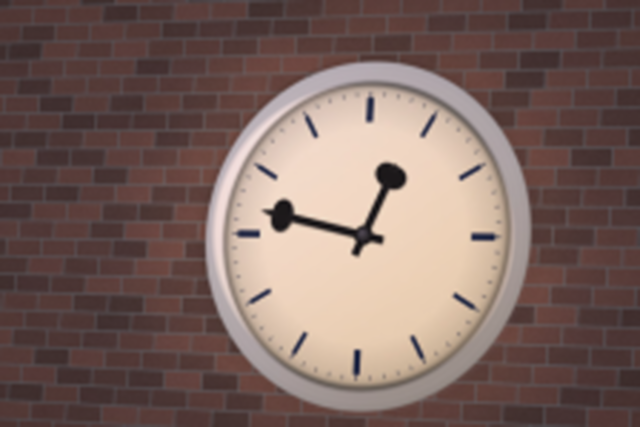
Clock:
{"hour": 12, "minute": 47}
